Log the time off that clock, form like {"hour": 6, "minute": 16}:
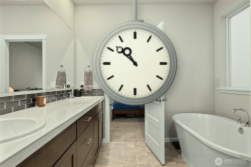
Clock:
{"hour": 10, "minute": 52}
